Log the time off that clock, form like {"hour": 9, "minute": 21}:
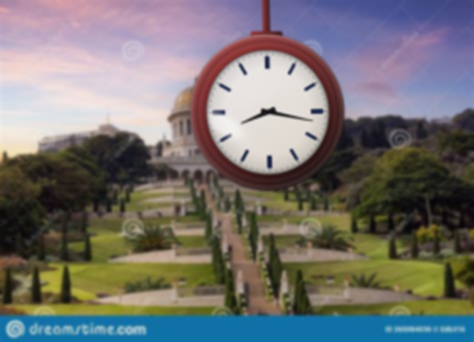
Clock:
{"hour": 8, "minute": 17}
